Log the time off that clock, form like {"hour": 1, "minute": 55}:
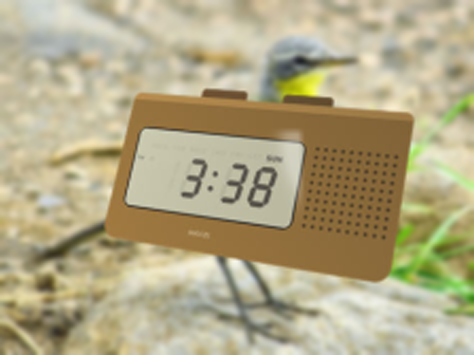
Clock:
{"hour": 3, "minute": 38}
